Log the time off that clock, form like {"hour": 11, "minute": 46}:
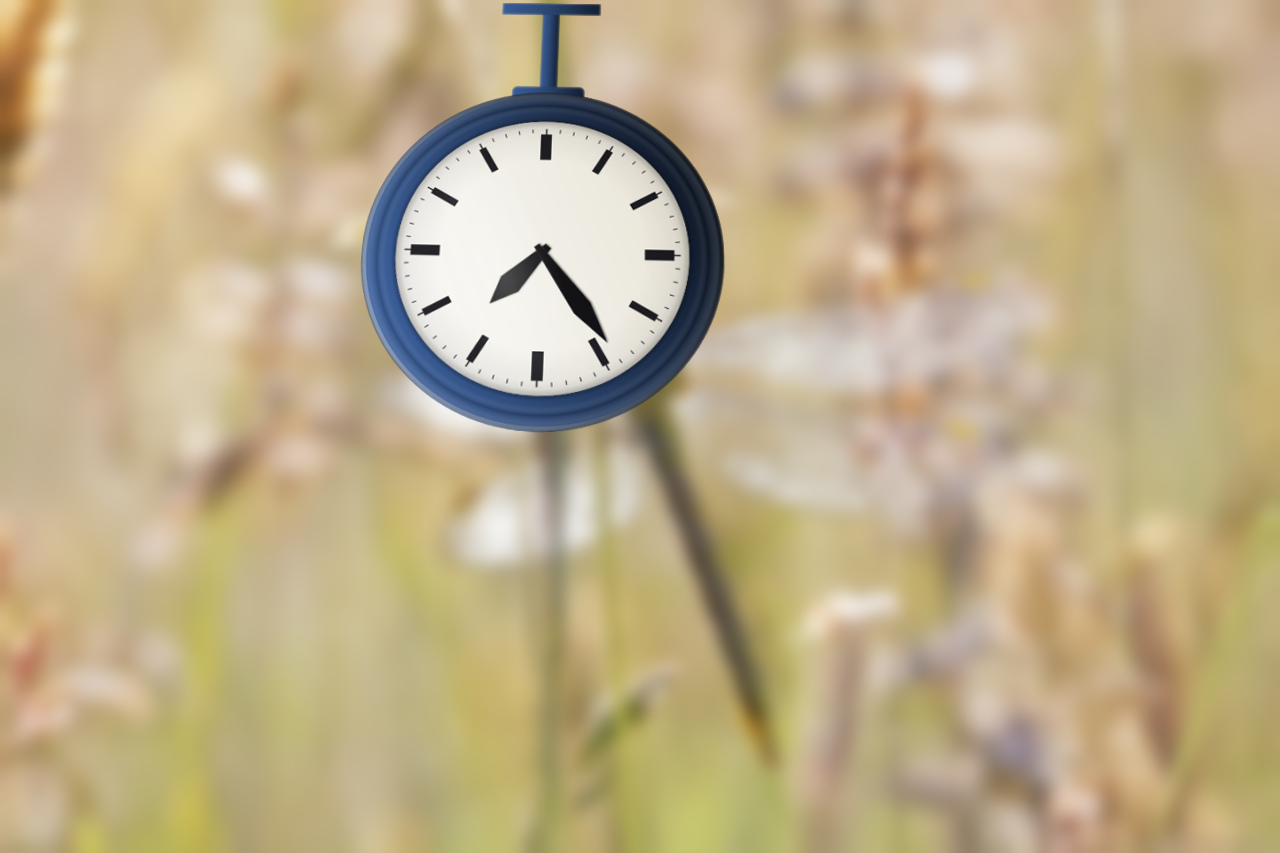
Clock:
{"hour": 7, "minute": 24}
